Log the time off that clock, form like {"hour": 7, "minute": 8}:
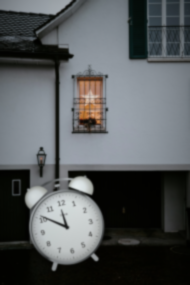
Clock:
{"hour": 11, "minute": 51}
